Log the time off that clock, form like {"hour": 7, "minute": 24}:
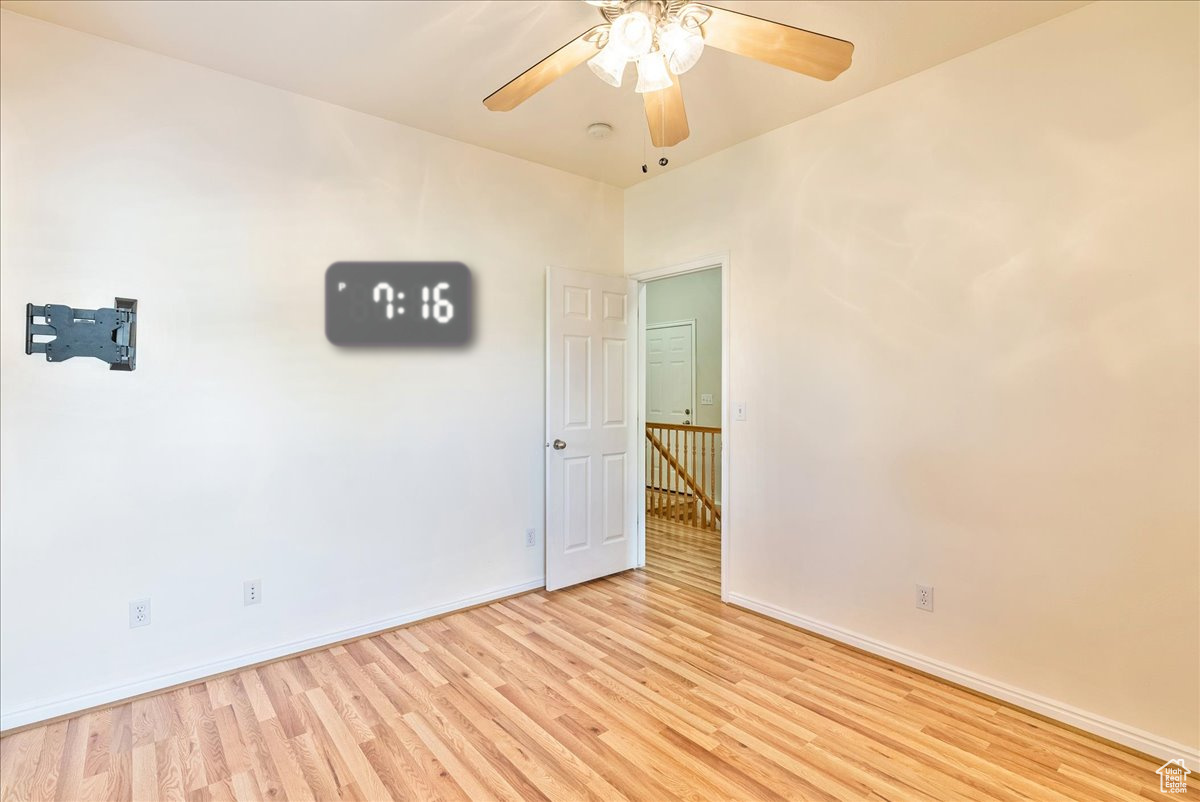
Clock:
{"hour": 7, "minute": 16}
